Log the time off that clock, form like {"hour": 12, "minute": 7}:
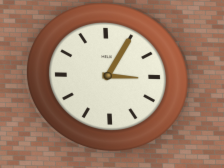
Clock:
{"hour": 3, "minute": 5}
